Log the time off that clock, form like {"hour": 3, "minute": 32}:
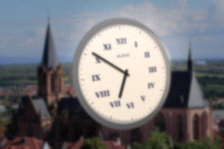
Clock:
{"hour": 6, "minute": 51}
